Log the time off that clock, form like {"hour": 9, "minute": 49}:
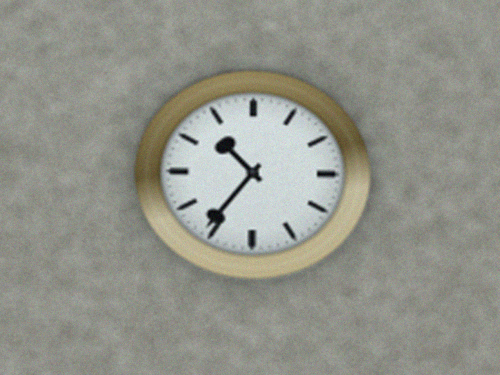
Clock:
{"hour": 10, "minute": 36}
